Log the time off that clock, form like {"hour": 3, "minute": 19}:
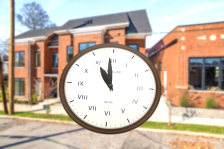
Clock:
{"hour": 10, "minute": 59}
